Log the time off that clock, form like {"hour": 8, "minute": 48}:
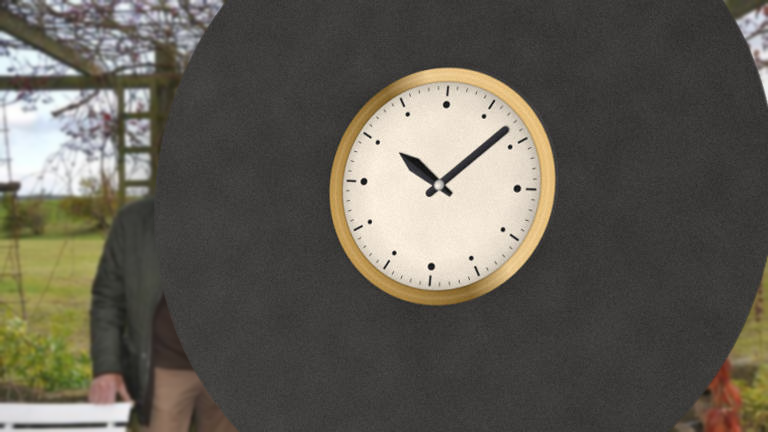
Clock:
{"hour": 10, "minute": 8}
